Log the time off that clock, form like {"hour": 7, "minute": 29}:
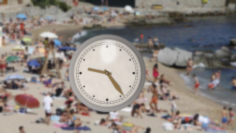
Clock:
{"hour": 9, "minute": 24}
